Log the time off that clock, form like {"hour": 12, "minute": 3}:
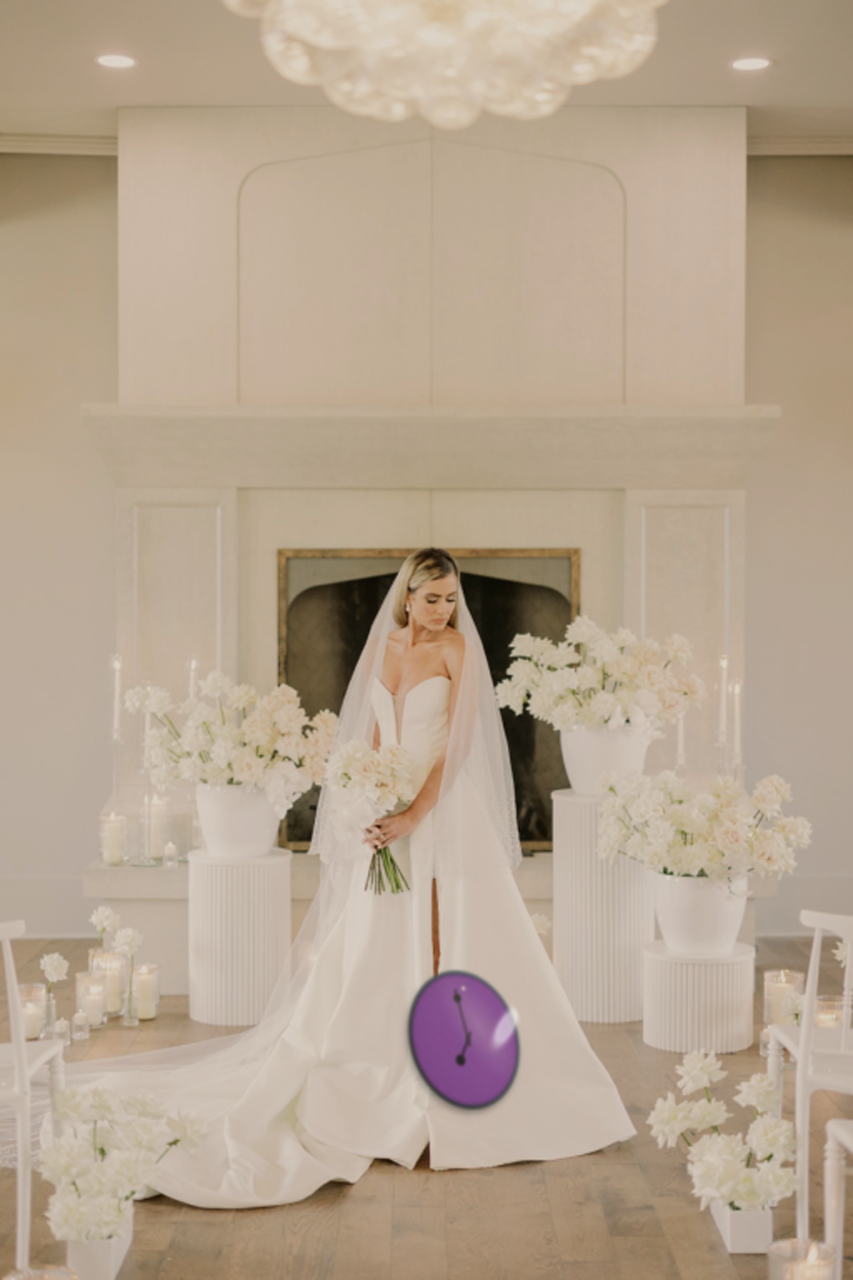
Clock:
{"hour": 6, "minute": 58}
